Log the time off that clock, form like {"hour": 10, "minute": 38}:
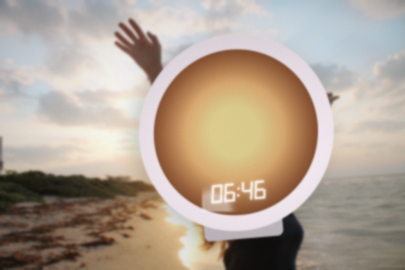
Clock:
{"hour": 6, "minute": 46}
